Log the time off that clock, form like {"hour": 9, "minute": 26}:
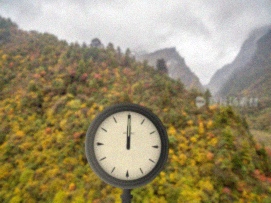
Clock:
{"hour": 12, "minute": 0}
